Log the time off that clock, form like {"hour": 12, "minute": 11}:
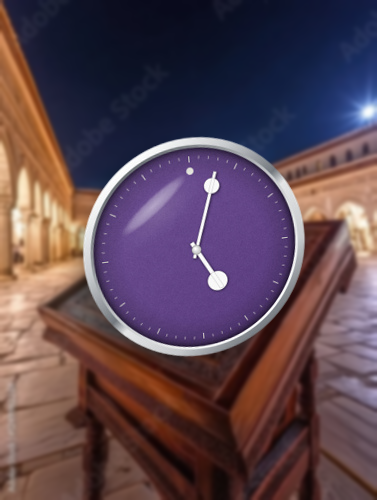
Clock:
{"hour": 5, "minute": 3}
